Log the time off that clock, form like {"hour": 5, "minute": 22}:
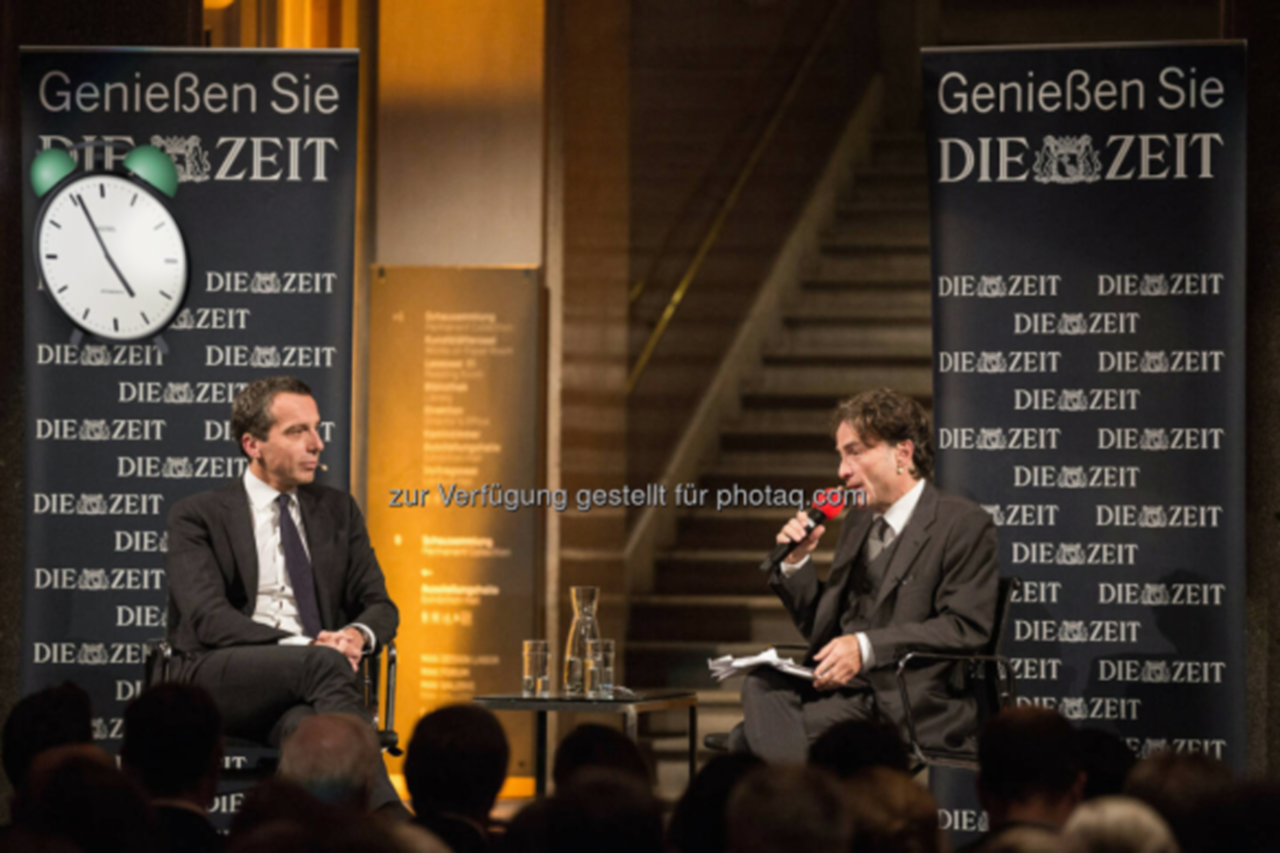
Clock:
{"hour": 4, "minute": 56}
